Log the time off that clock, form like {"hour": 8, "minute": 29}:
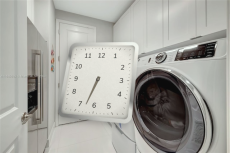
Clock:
{"hour": 6, "minute": 33}
